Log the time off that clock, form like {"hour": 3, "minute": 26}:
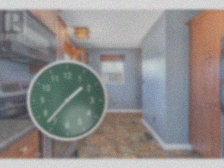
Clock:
{"hour": 1, "minute": 37}
